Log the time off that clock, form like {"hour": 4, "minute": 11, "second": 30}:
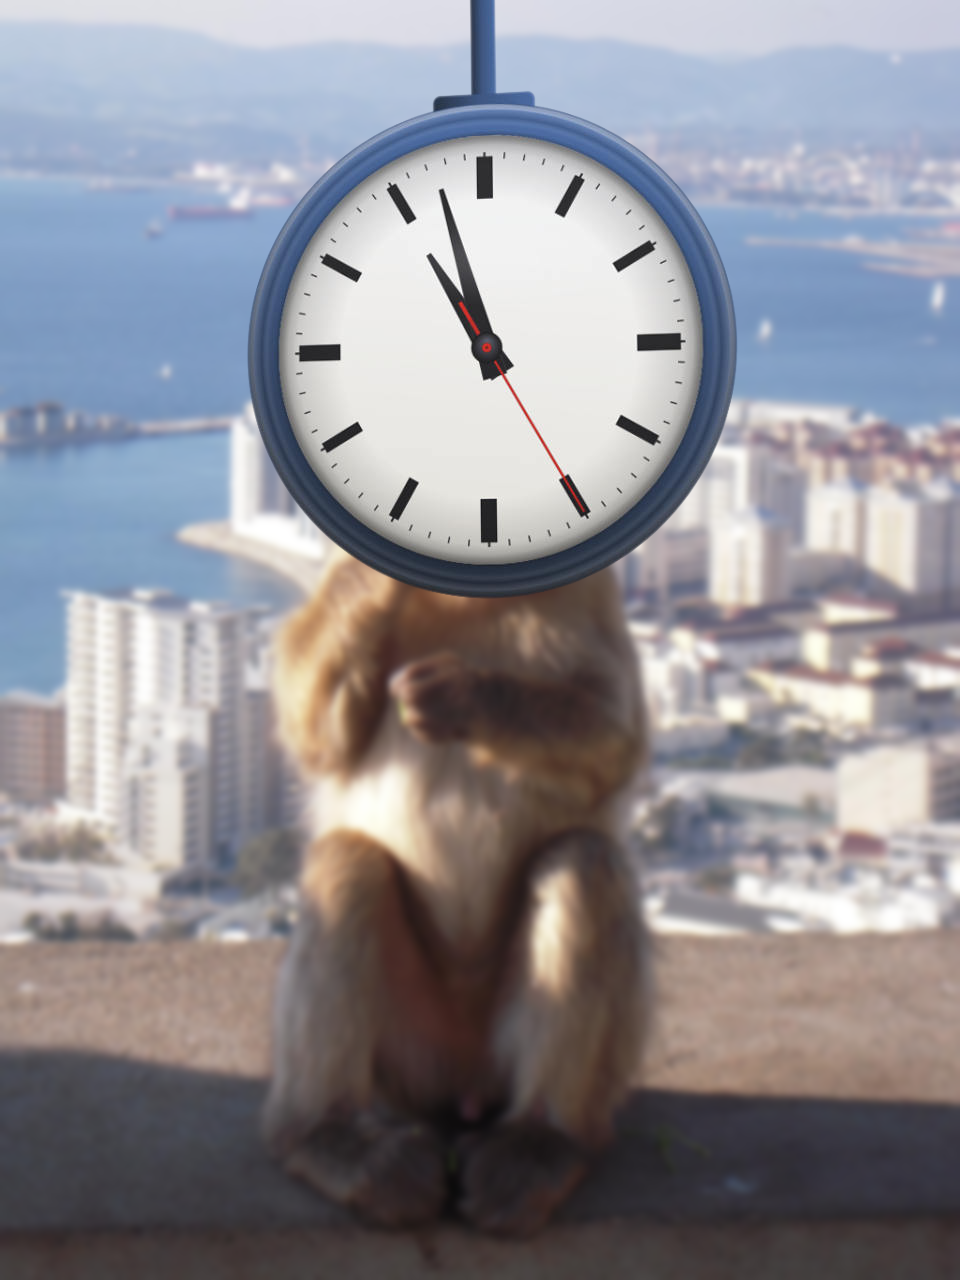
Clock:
{"hour": 10, "minute": 57, "second": 25}
